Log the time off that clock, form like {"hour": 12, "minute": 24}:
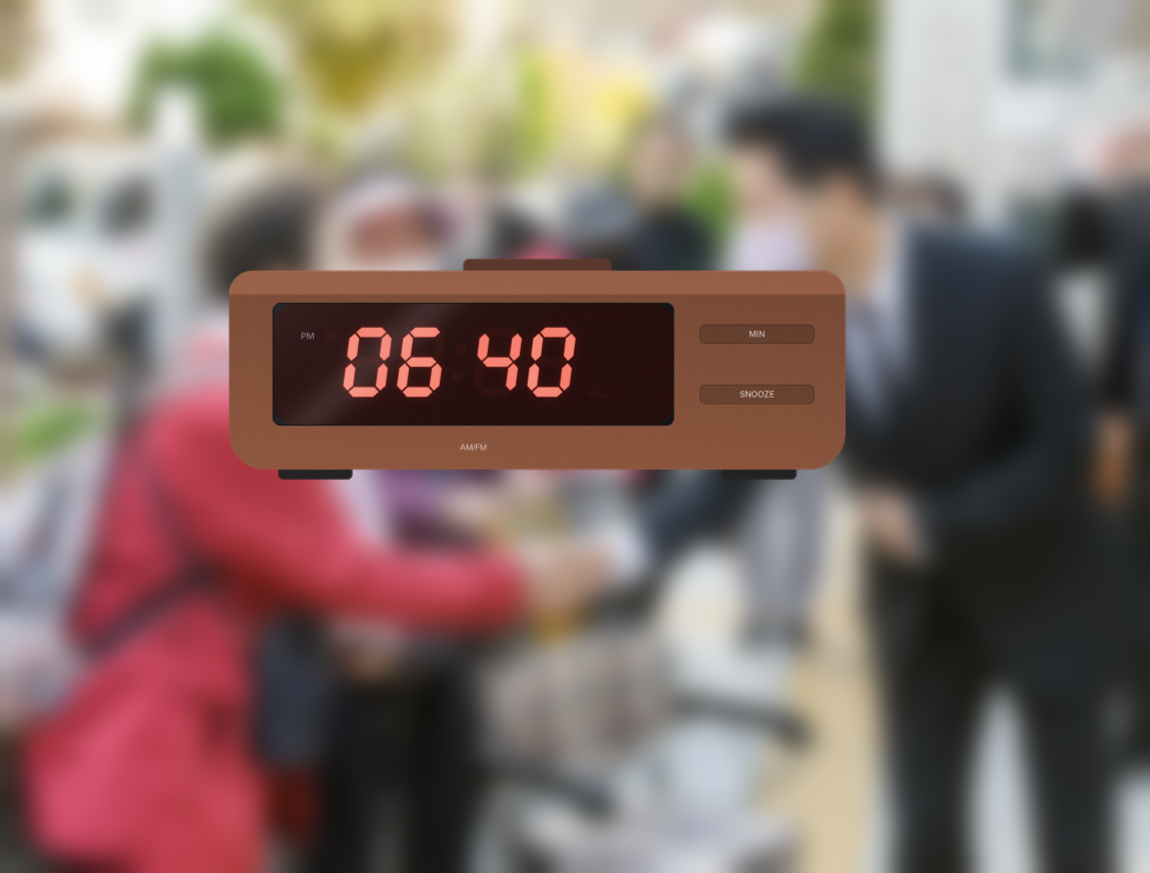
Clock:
{"hour": 6, "minute": 40}
